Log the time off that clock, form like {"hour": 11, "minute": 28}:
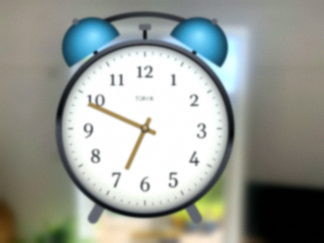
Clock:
{"hour": 6, "minute": 49}
